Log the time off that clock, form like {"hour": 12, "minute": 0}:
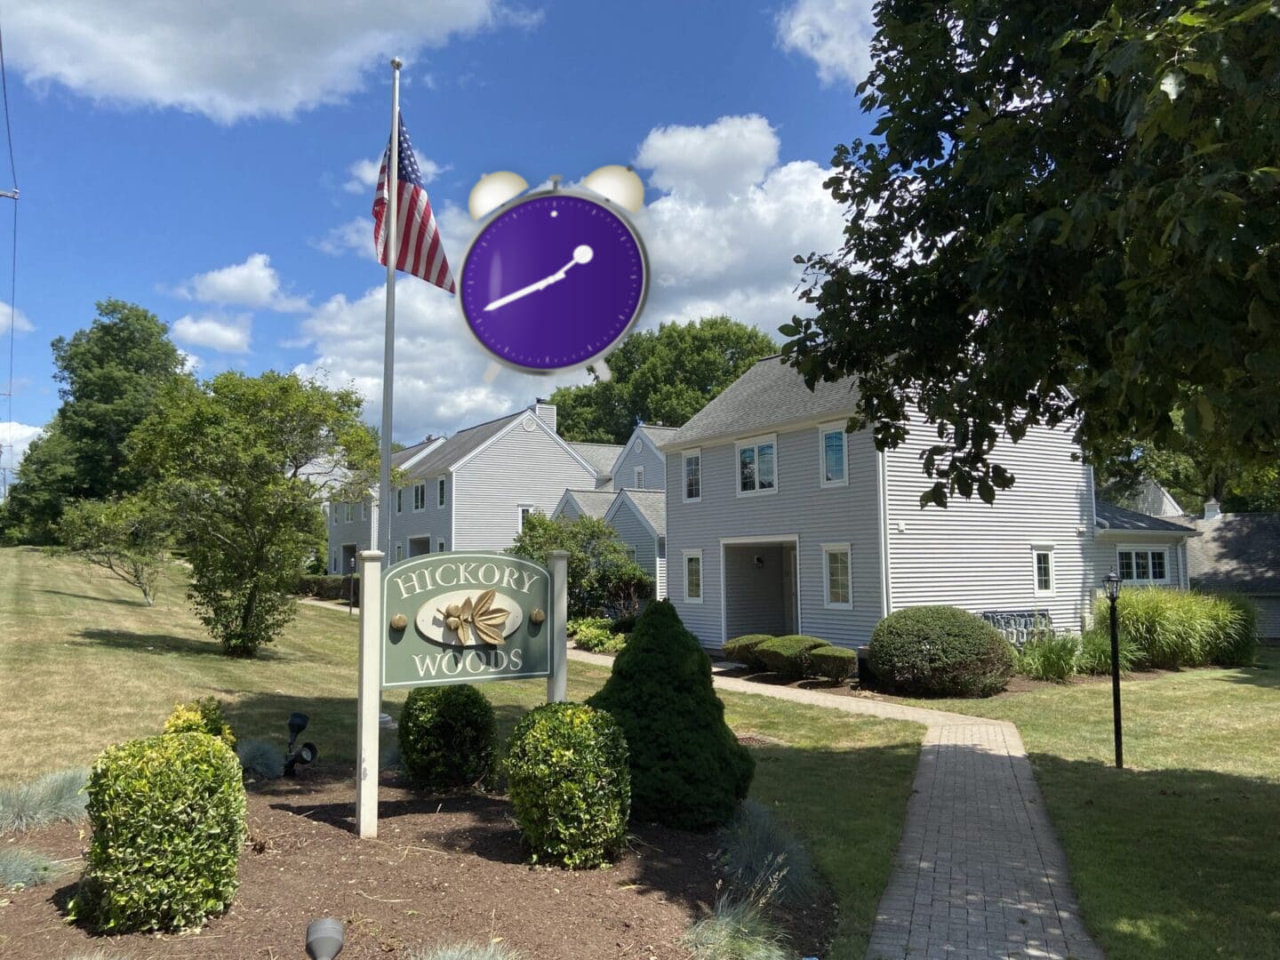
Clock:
{"hour": 1, "minute": 41}
